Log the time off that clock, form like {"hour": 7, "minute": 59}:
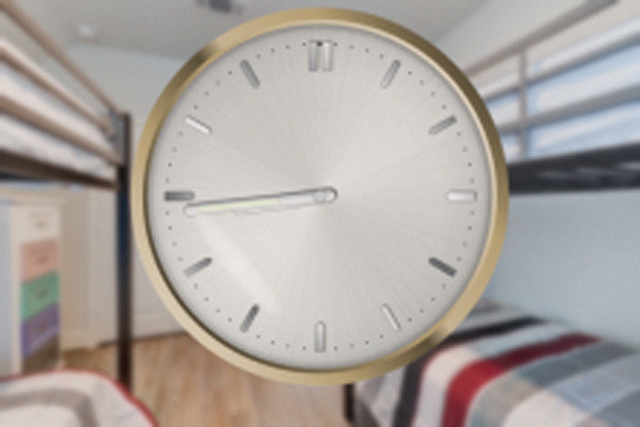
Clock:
{"hour": 8, "minute": 44}
